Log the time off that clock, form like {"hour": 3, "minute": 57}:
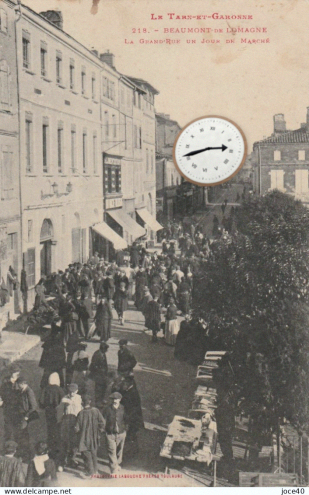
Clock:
{"hour": 2, "minute": 41}
